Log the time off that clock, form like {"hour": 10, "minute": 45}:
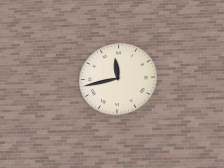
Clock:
{"hour": 11, "minute": 43}
